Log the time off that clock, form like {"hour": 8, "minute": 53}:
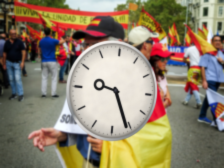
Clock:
{"hour": 9, "minute": 26}
